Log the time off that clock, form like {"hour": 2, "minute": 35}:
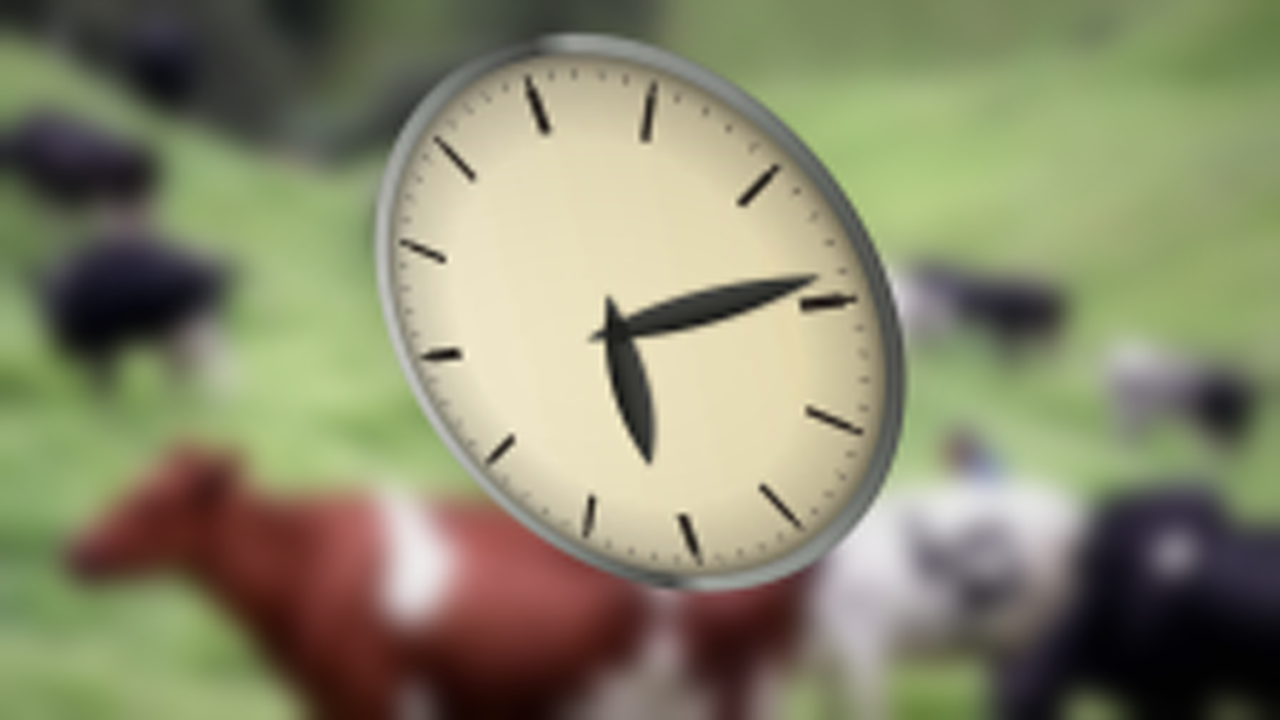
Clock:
{"hour": 6, "minute": 14}
